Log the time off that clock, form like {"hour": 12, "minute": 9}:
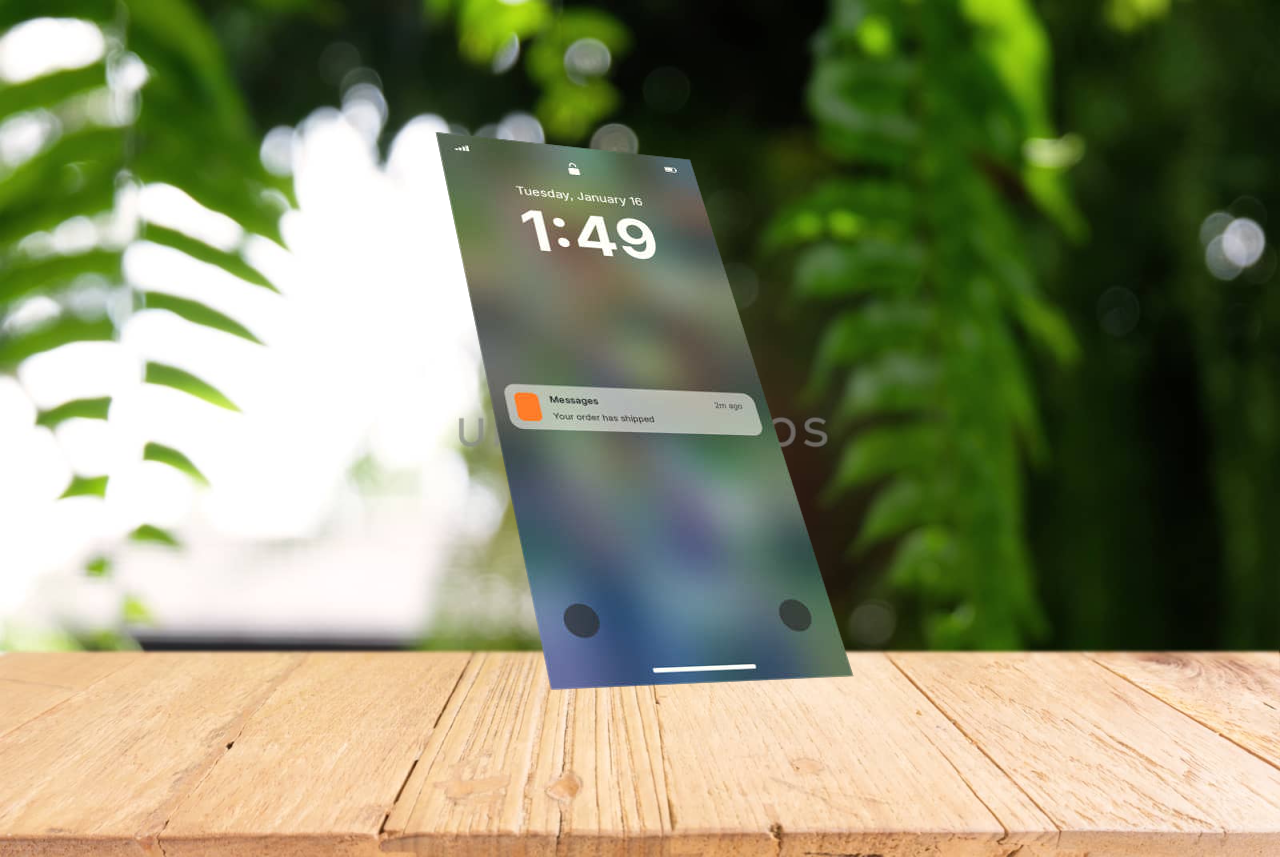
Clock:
{"hour": 1, "minute": 49}
